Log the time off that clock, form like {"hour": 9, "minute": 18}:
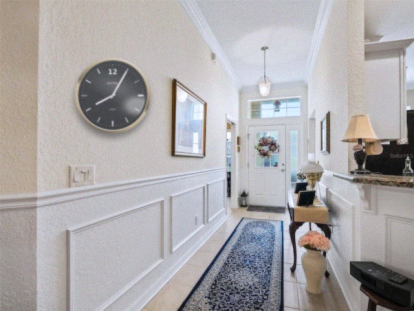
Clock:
{"hour": 8, "minute": 5}
